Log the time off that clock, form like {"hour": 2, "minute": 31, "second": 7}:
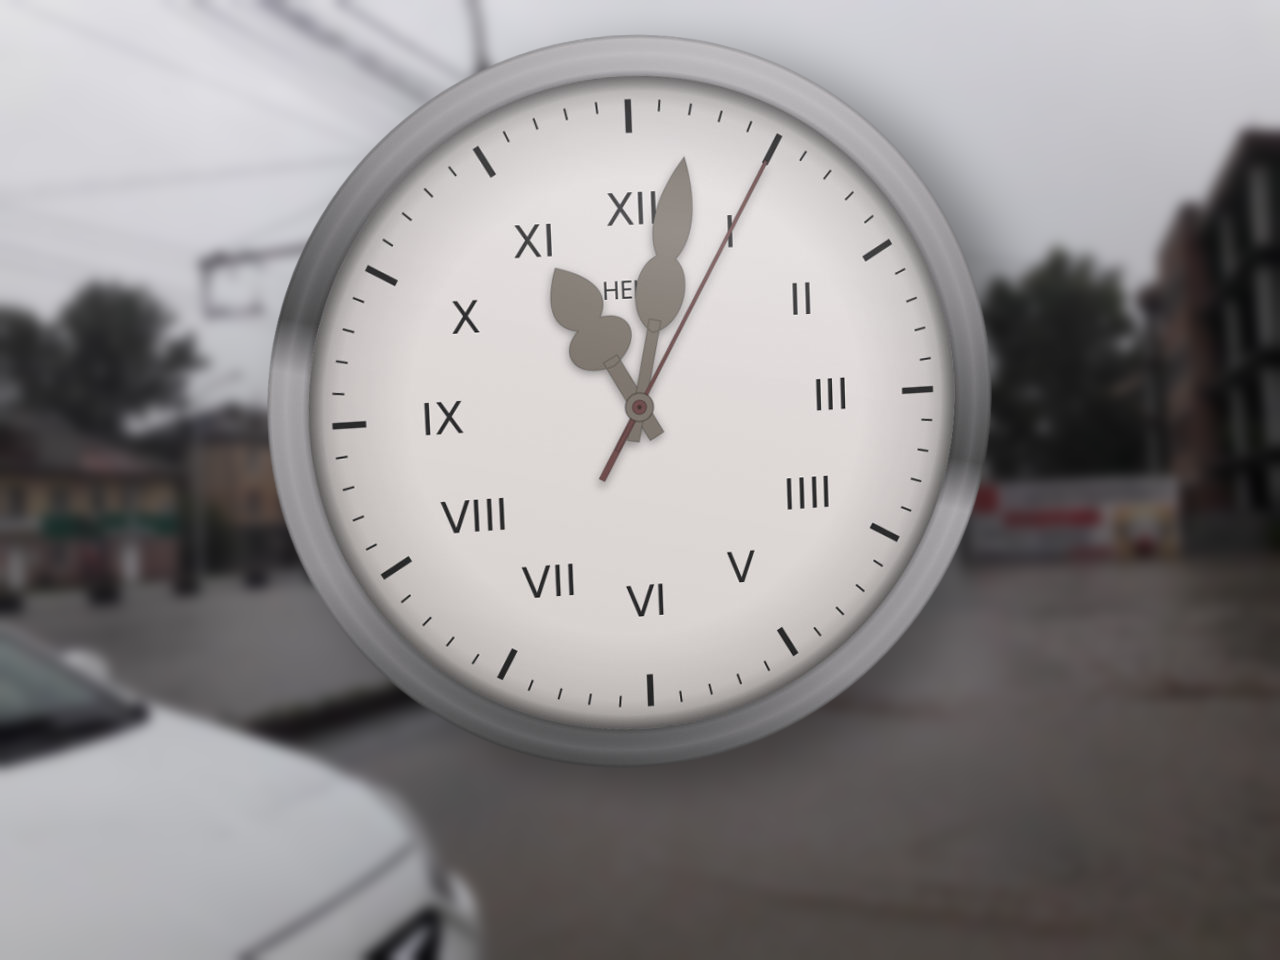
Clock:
{"hour": 11, "minute": 2, "second": 5}
